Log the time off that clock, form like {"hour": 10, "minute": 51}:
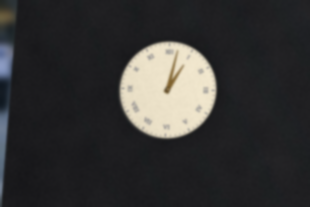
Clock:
{"hour": 1, "minute": 2}
